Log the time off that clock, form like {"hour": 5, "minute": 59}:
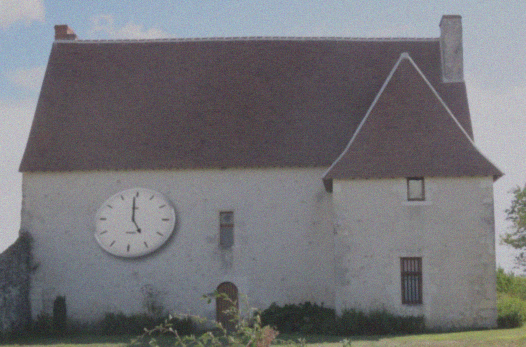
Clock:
{"hour": 4, "minute": 59}
